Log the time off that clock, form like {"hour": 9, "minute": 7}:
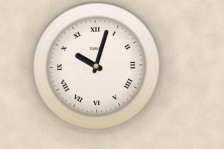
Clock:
{"hour": 10, "minute": 3}
